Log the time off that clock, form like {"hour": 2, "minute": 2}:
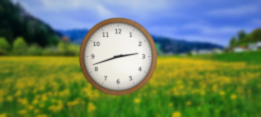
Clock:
{"hour": 2, "minute": 42}
